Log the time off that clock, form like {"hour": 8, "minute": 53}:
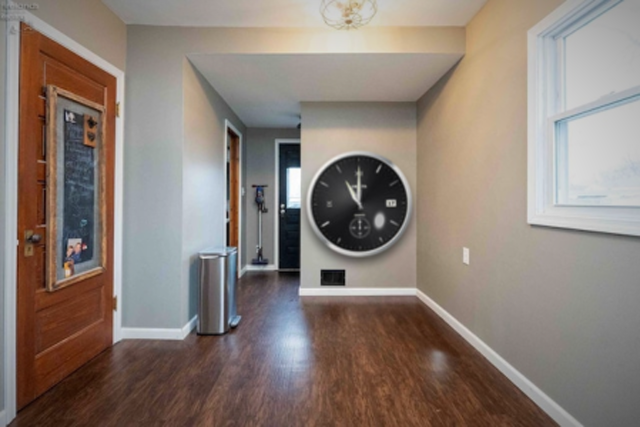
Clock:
{"hour": 11, "minute": 0}
